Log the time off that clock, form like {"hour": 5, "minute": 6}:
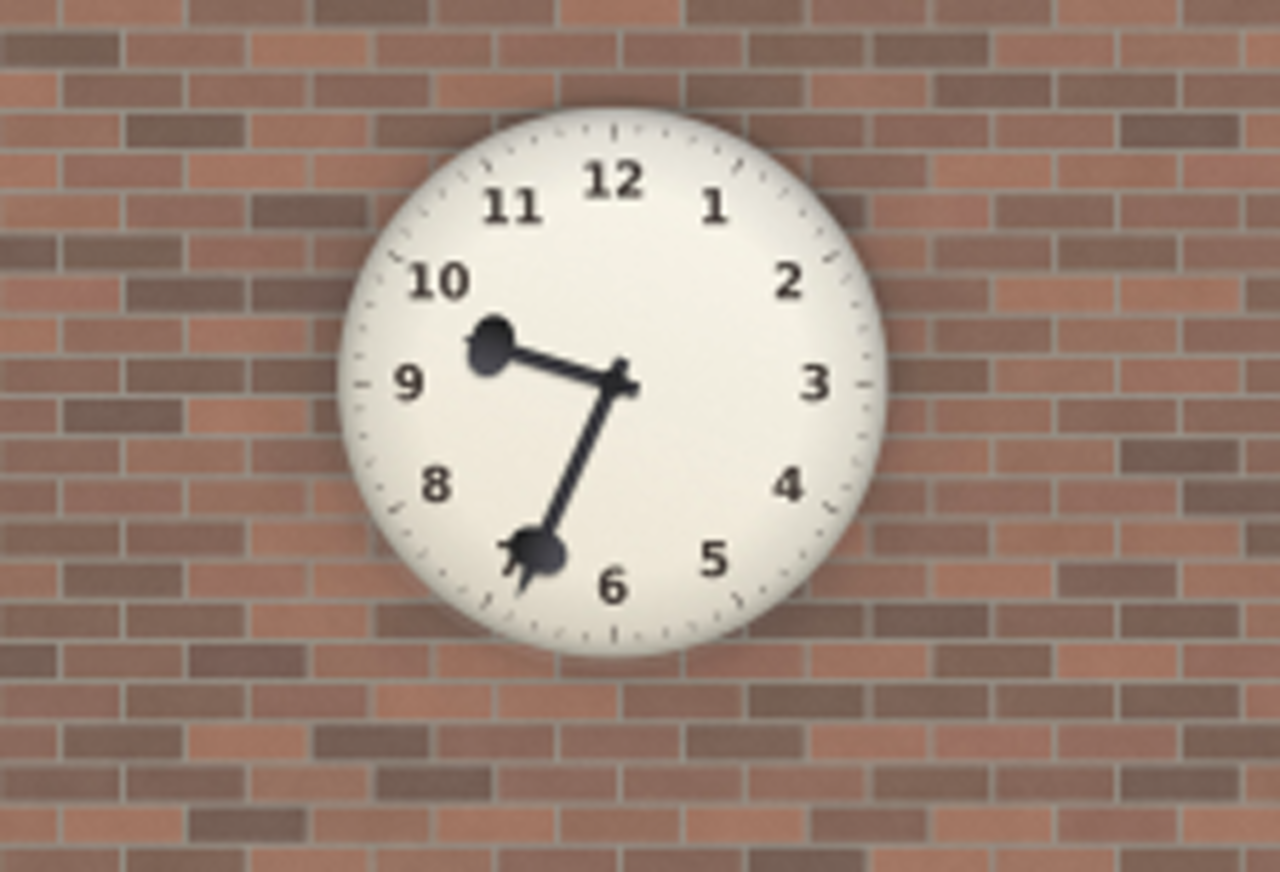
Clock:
{"hour": 9, "minute": 34}
